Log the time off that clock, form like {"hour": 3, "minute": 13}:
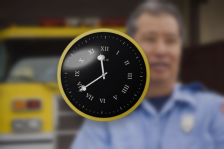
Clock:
{"hour": 11, "minute": 39}
